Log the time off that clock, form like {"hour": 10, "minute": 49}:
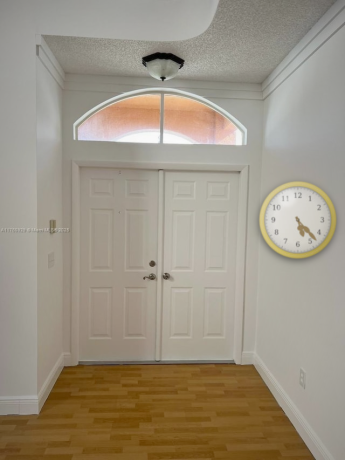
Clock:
{"hour": 5, "minute": 23}
